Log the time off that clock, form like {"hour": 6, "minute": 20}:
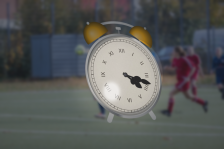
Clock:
{"hour": 4, "minute": 18}
